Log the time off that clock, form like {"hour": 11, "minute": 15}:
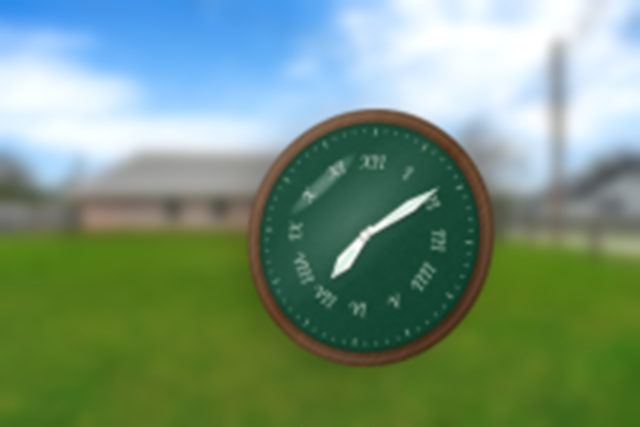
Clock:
{"hour": 7, "minute": 9}
